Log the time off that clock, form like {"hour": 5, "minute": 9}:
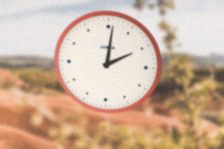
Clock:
{"hour": 2, "minute": 1}
